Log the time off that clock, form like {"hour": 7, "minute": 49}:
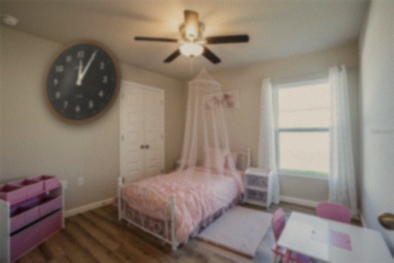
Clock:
{"hour": 12, "minute": 5}
